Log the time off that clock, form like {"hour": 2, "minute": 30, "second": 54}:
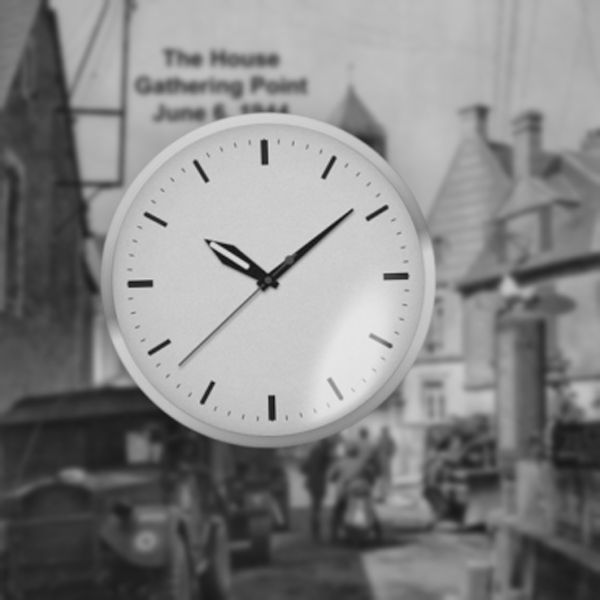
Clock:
{"hour": 10, "minute": 8, "second": 38}
